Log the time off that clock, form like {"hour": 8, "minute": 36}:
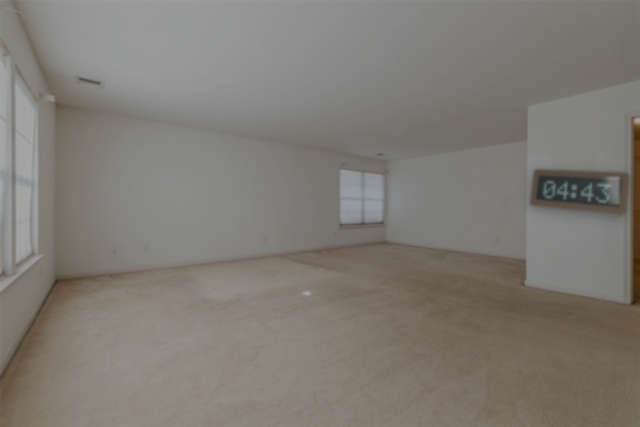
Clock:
{"hour": 4, "minute": 43}
